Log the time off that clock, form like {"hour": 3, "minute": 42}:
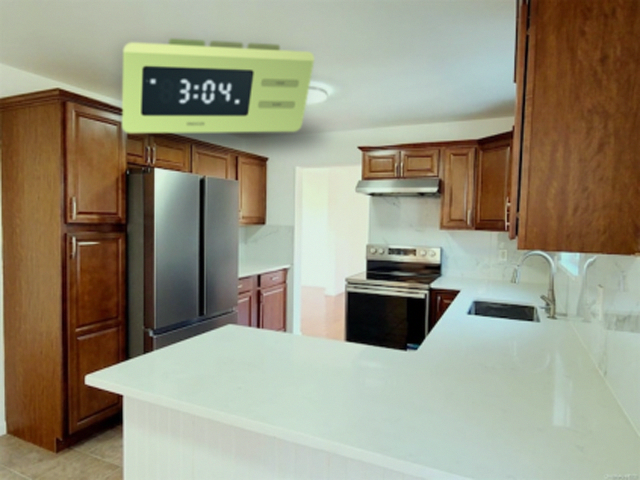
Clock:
{"hour": 3, "minute": 4}
